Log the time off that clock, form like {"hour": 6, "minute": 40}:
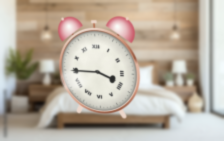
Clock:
{"hour": 3, "minute": 45}
